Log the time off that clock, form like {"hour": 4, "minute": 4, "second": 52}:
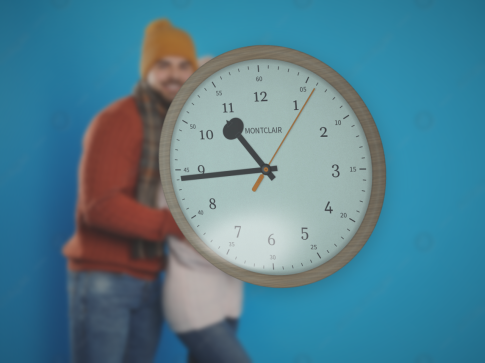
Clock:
{"hour": 10, "minute": 44, "second": 6}
